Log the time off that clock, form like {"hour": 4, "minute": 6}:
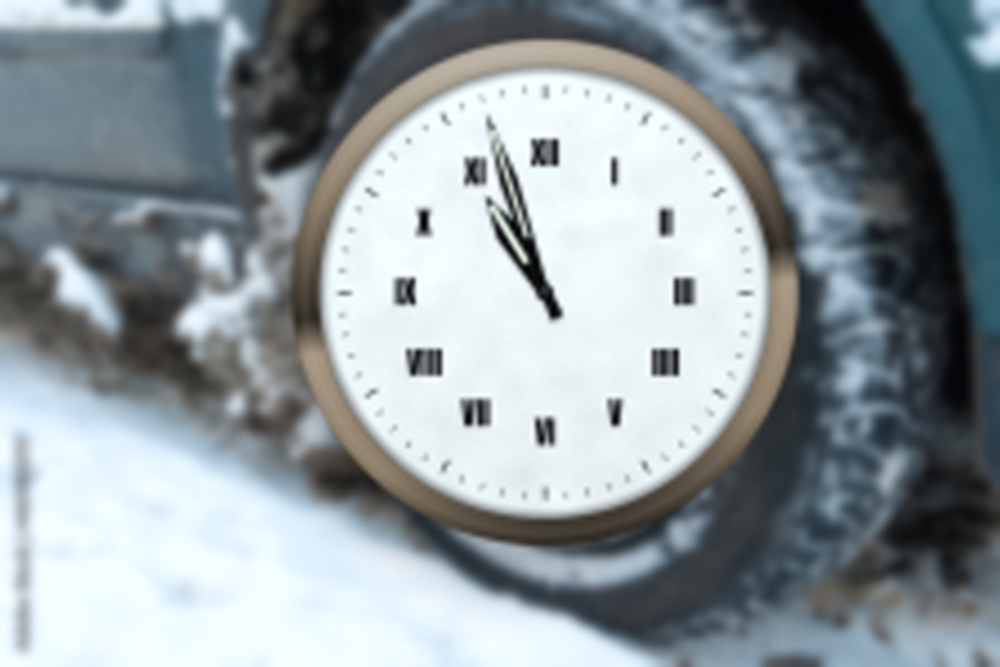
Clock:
{"hour": 10, "minute": 57}
